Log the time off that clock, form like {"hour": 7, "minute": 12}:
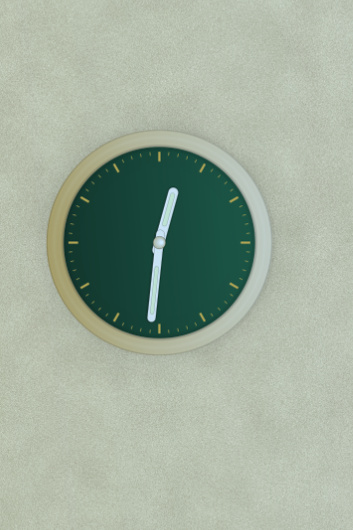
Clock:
{"hour": 12, "minute": 31}
